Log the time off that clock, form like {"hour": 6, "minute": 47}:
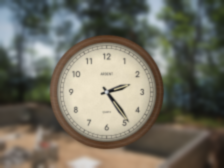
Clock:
{"hour": 2, "minute": 24}
